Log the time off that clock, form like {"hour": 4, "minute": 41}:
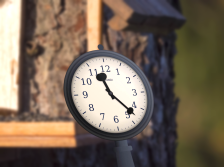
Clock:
{"hour": 11, "minute": 23}
